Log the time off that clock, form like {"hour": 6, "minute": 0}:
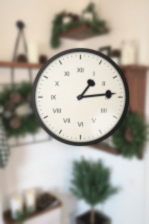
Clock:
{"hour": 1, "minute": 14}
